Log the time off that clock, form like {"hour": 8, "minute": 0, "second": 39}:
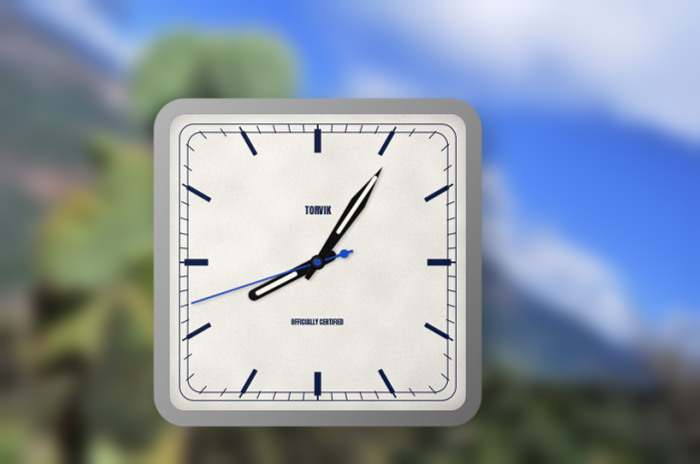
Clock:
{"hour": 8, "minute": 5, "second": 42}
